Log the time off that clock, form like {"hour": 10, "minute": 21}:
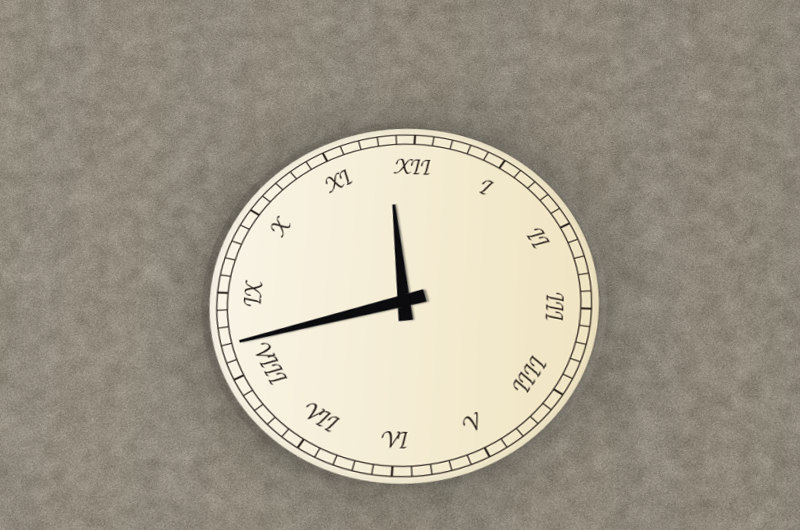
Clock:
{"hour": 11, "minute": 42}
